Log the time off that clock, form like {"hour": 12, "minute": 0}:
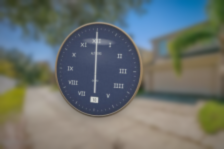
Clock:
{"hour": 6, "minute": 0}
